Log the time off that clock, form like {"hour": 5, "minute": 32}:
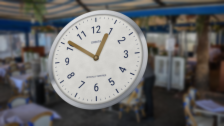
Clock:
{"hour": 12, "minute": 51}
